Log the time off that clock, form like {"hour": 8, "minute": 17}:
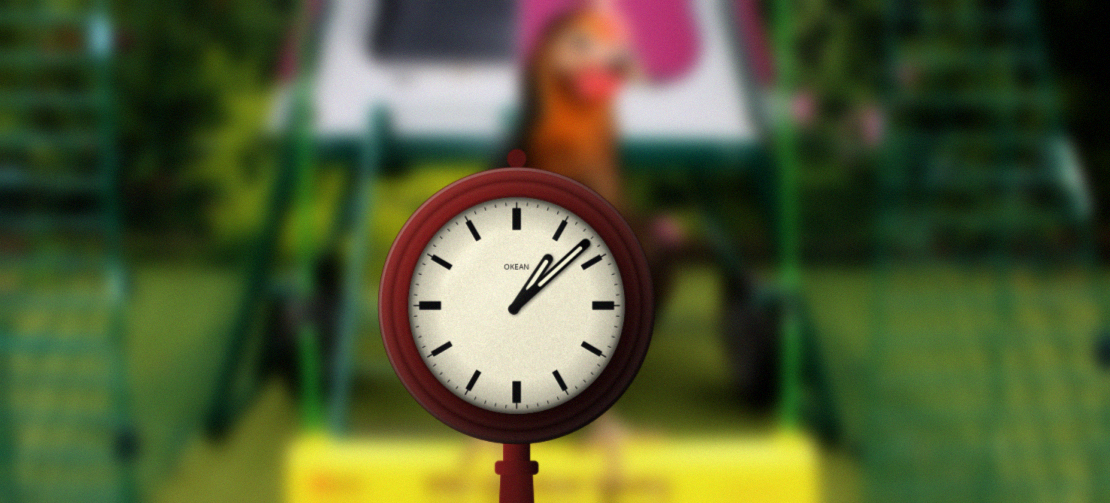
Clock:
{"hour": 1, "minute": 8}
